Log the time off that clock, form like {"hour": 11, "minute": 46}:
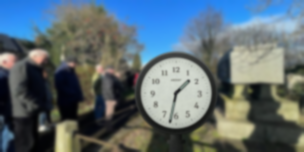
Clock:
{"hour": 1, "minute": 32}
